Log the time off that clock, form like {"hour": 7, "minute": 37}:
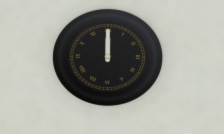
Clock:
{"hour": 12, "minute": 0}
